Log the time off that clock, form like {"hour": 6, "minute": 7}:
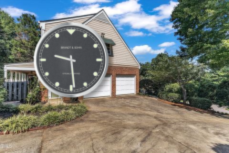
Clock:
{"hour": 9, "minute": 29}
